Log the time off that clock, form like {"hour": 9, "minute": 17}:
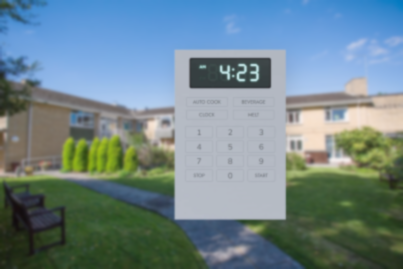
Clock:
{"hour": 4, "minute": 23}
